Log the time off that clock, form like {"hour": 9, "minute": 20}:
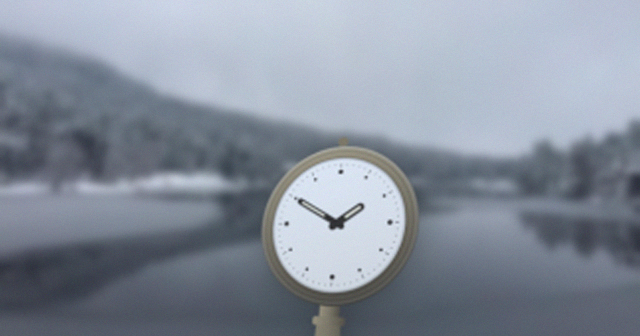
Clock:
{"hour": 1, "minute": 50}
